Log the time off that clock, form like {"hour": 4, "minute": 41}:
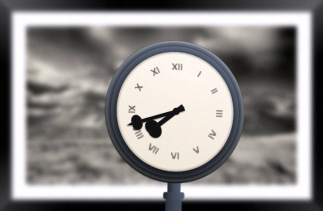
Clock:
{"hour": 7, "minute": 42}
